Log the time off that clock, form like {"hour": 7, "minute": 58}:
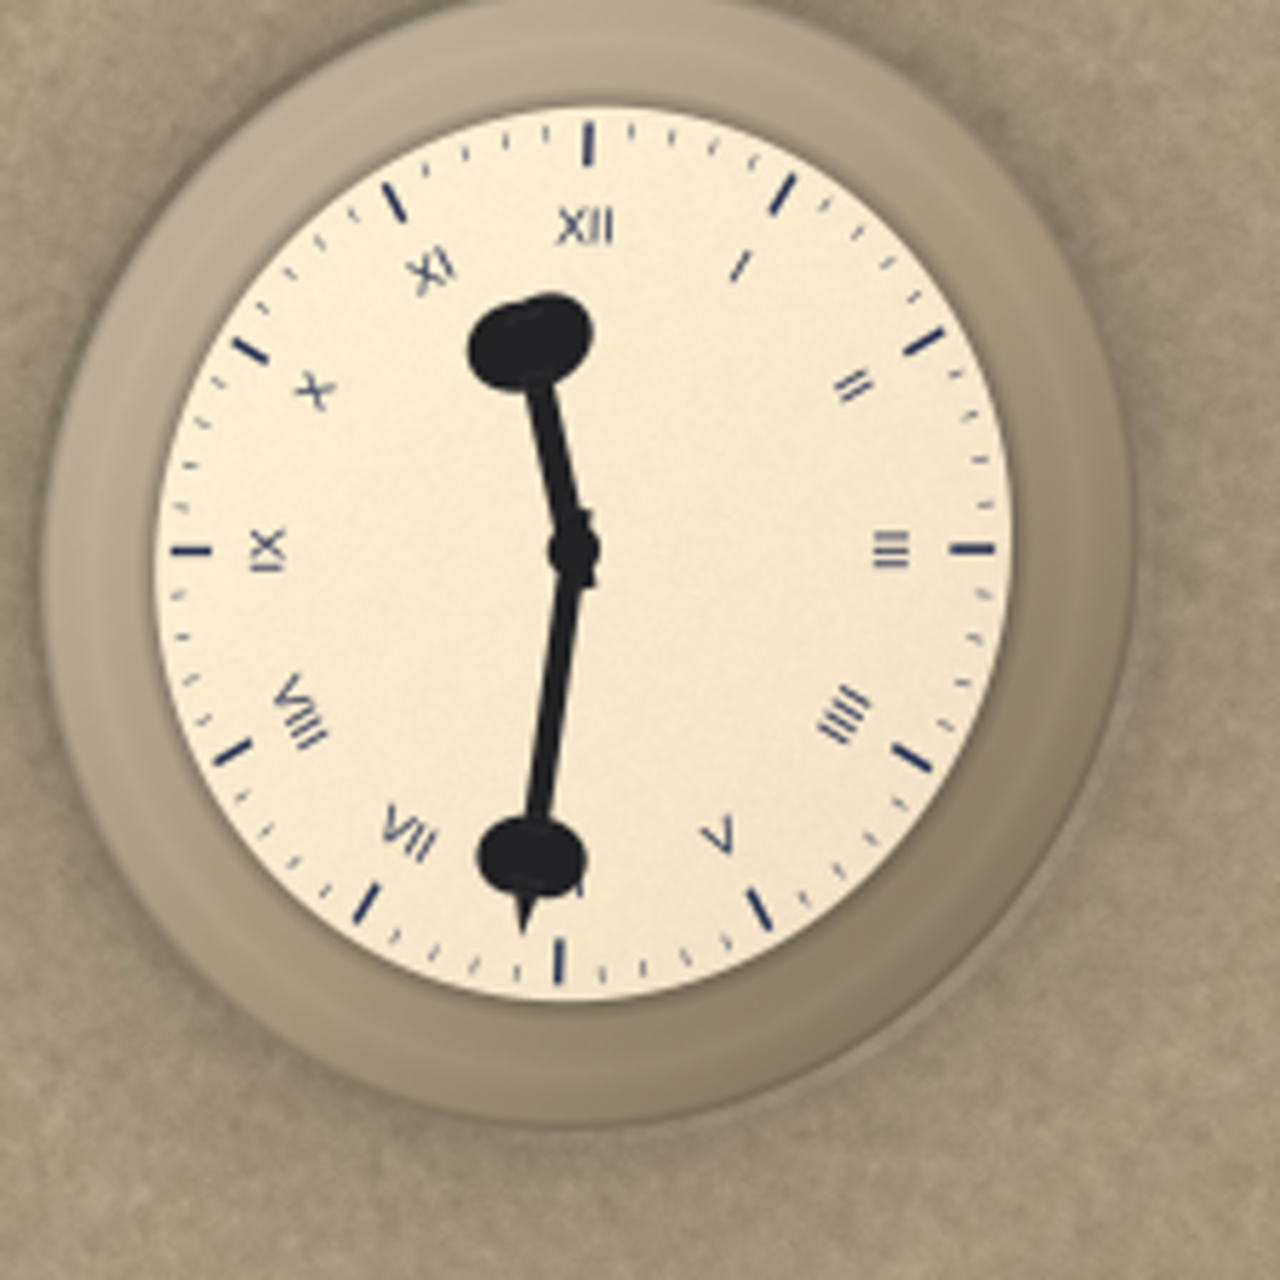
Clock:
{"hour": 11, "minute": 31}
